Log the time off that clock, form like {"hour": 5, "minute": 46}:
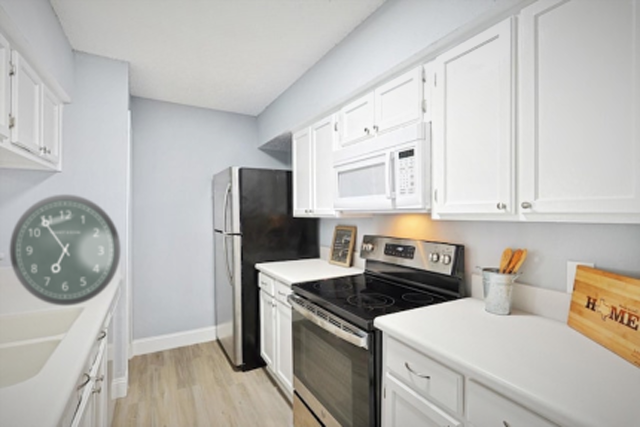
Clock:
{"hour": 6, "minute": 54}
